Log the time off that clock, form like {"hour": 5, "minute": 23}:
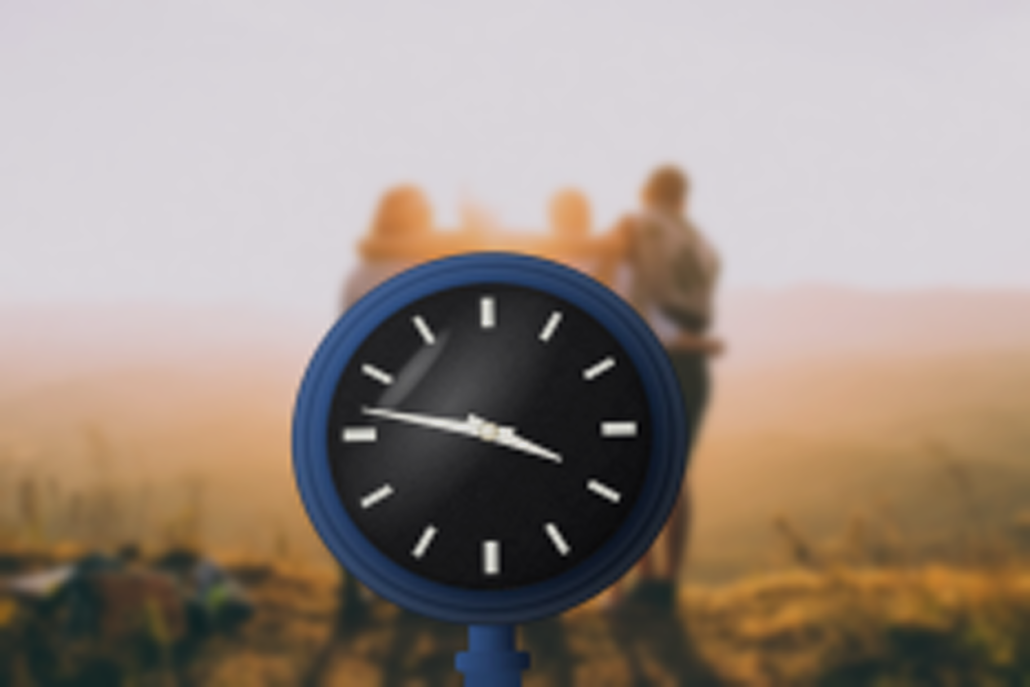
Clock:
{"hour": 3, "minute": 47}
